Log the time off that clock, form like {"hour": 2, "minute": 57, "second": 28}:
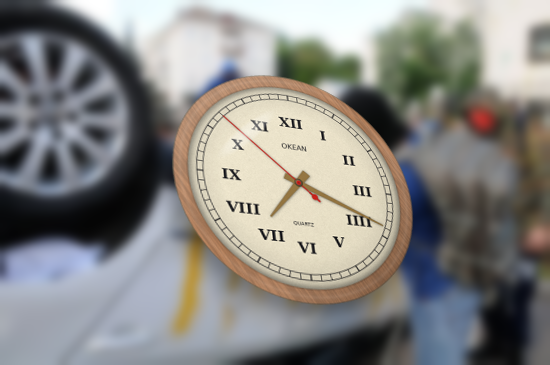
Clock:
{"hour": 7, "minute": 18, "second": 52}
